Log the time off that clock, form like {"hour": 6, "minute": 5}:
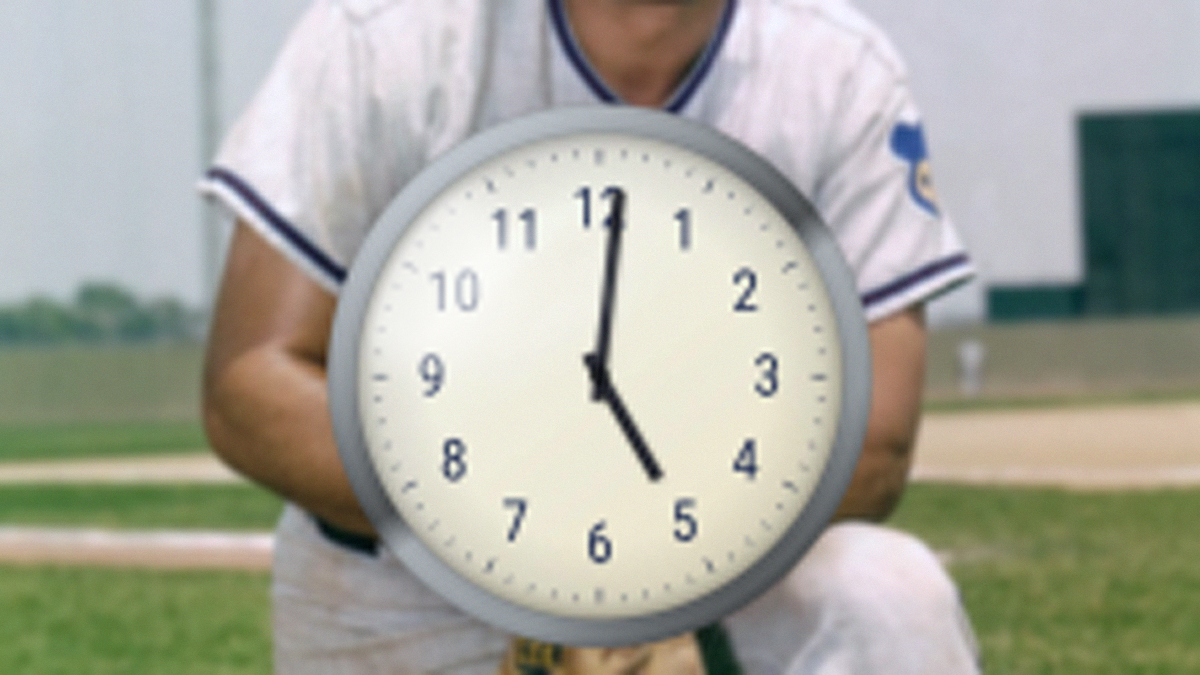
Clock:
{"hour": 5, "minute": 1}
